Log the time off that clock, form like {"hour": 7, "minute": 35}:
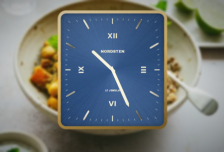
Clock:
{"hour": 10, "minute": 26}
